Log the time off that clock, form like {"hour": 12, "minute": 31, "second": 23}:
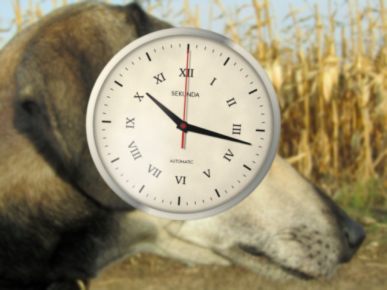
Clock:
{"hour": 10, "minute": 17, "second": 0}
